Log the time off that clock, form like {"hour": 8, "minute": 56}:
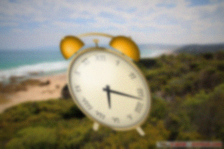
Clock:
{"hour": 6, "minute": 17}
